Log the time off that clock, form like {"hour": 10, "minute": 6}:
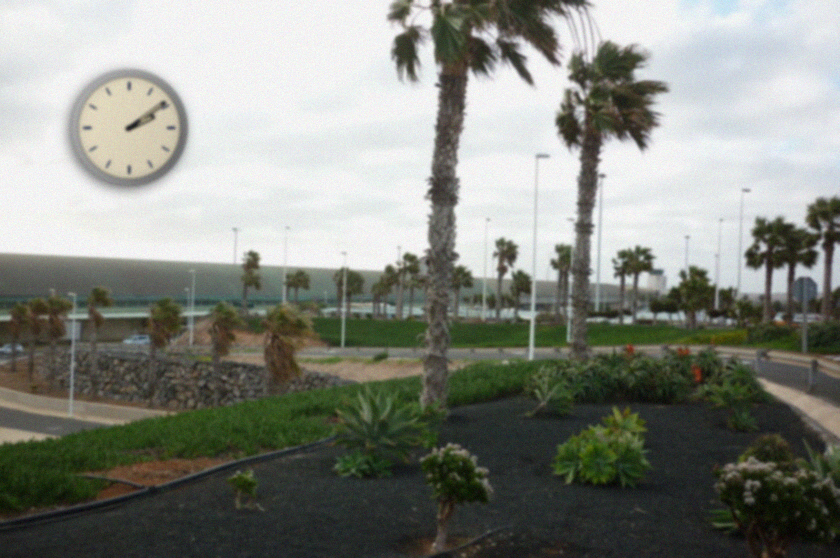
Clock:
{"hour": 2, "minute": 9}
